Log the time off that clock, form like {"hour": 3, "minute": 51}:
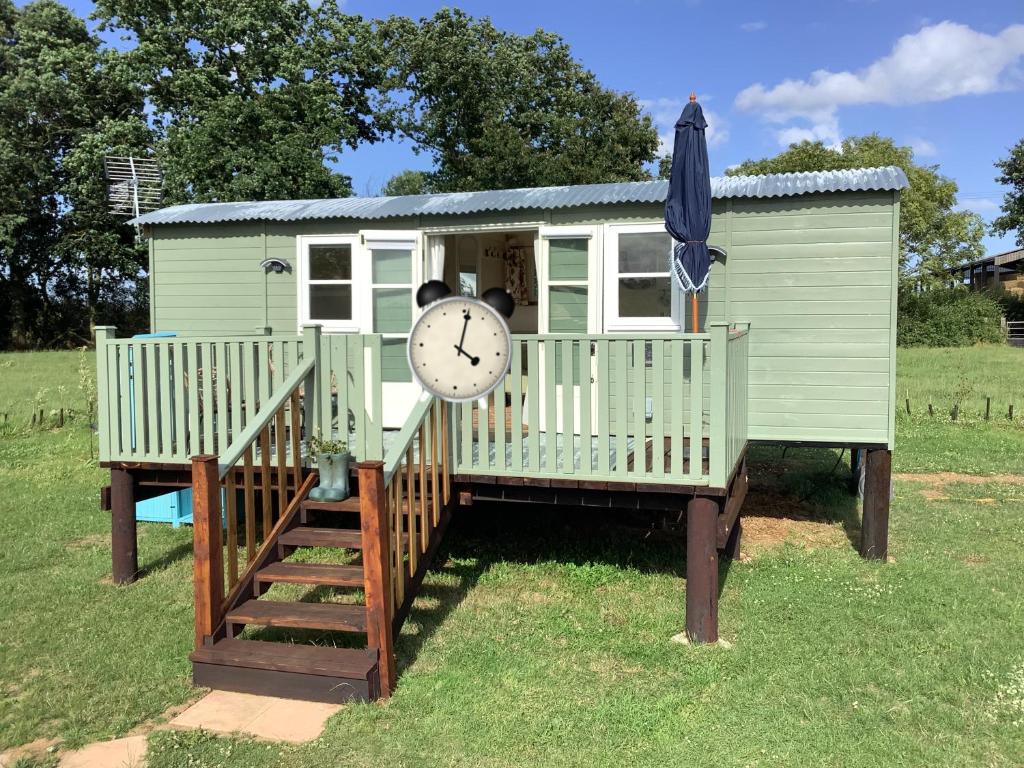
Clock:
{"hour": 4, "minute": 1}
